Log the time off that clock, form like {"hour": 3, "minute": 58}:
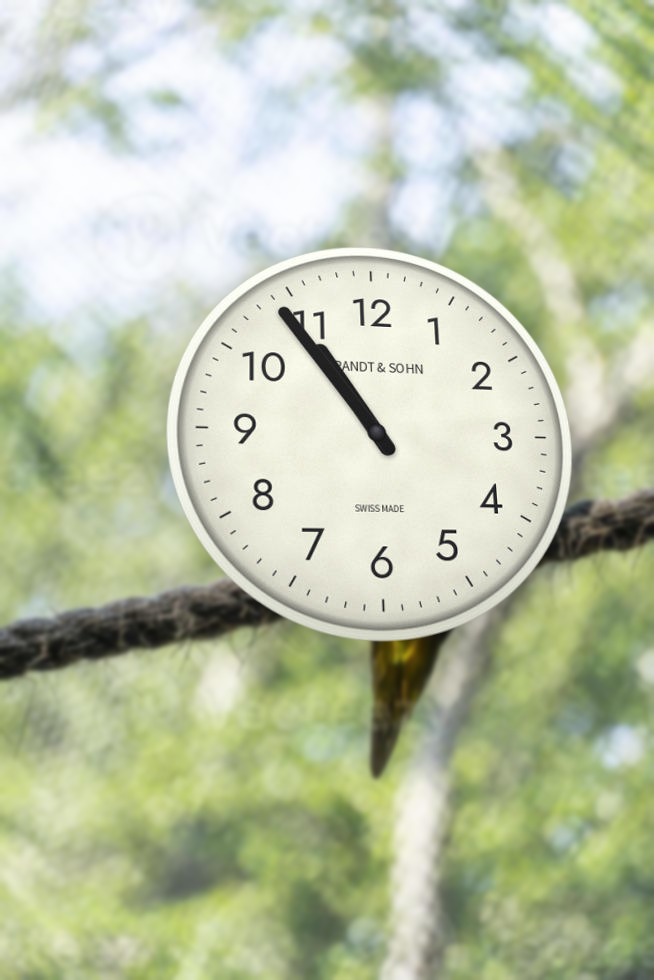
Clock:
{"hour": 10, "minute": 54}
